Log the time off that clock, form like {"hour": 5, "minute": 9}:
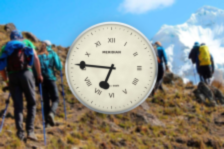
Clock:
{"hour": 6, "minute": 46}
